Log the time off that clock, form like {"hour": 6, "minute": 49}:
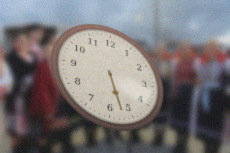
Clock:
{"hour": 5, "minute": 27}
